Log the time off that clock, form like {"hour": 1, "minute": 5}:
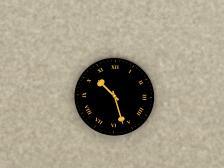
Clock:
{"hour": 10, "minute": 27}
